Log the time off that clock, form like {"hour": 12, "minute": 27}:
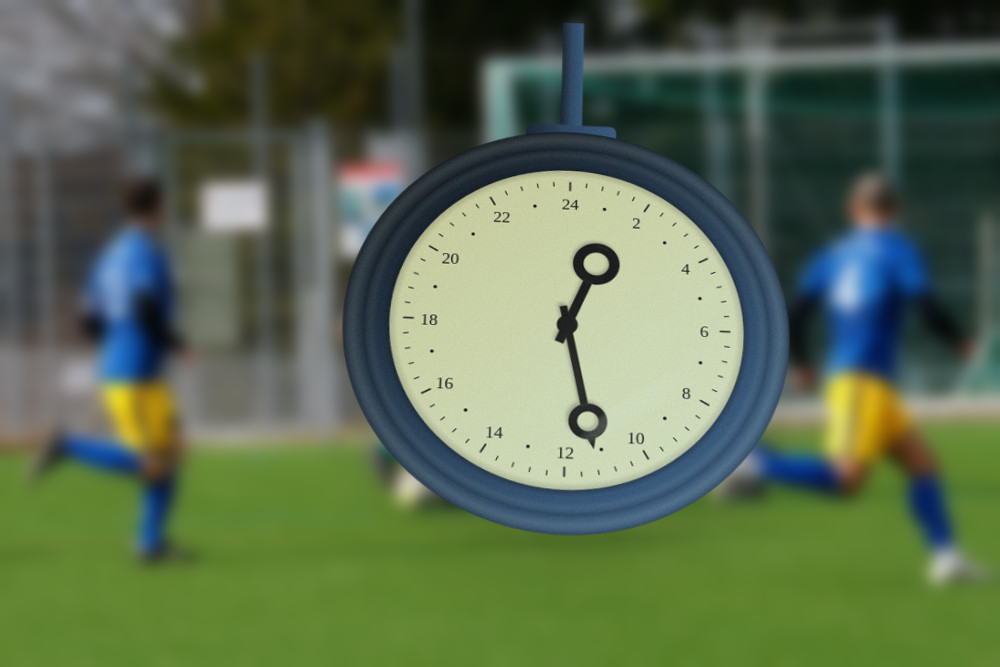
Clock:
{"hour": 1, "minute": 28}
